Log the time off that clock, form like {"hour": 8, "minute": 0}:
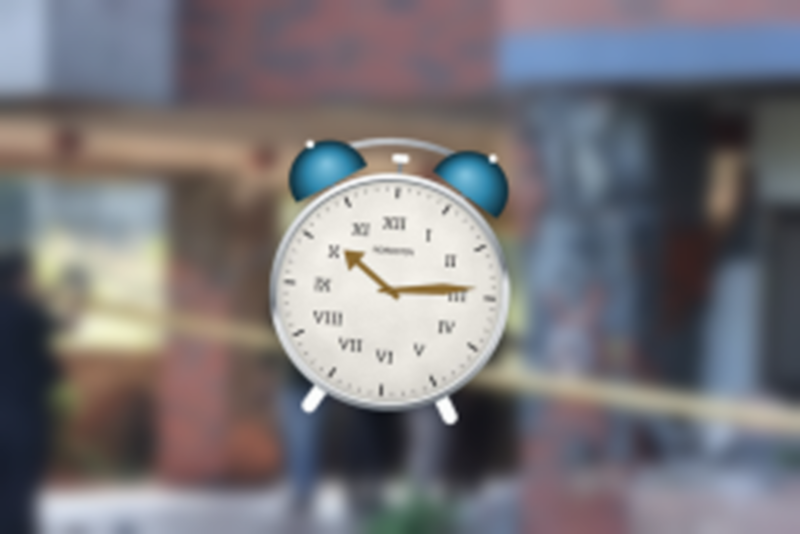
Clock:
{"hour": 10, "minute": 14}
